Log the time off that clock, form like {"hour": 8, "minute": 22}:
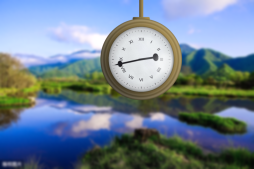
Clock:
{"hour": 2, "minute": 43}
